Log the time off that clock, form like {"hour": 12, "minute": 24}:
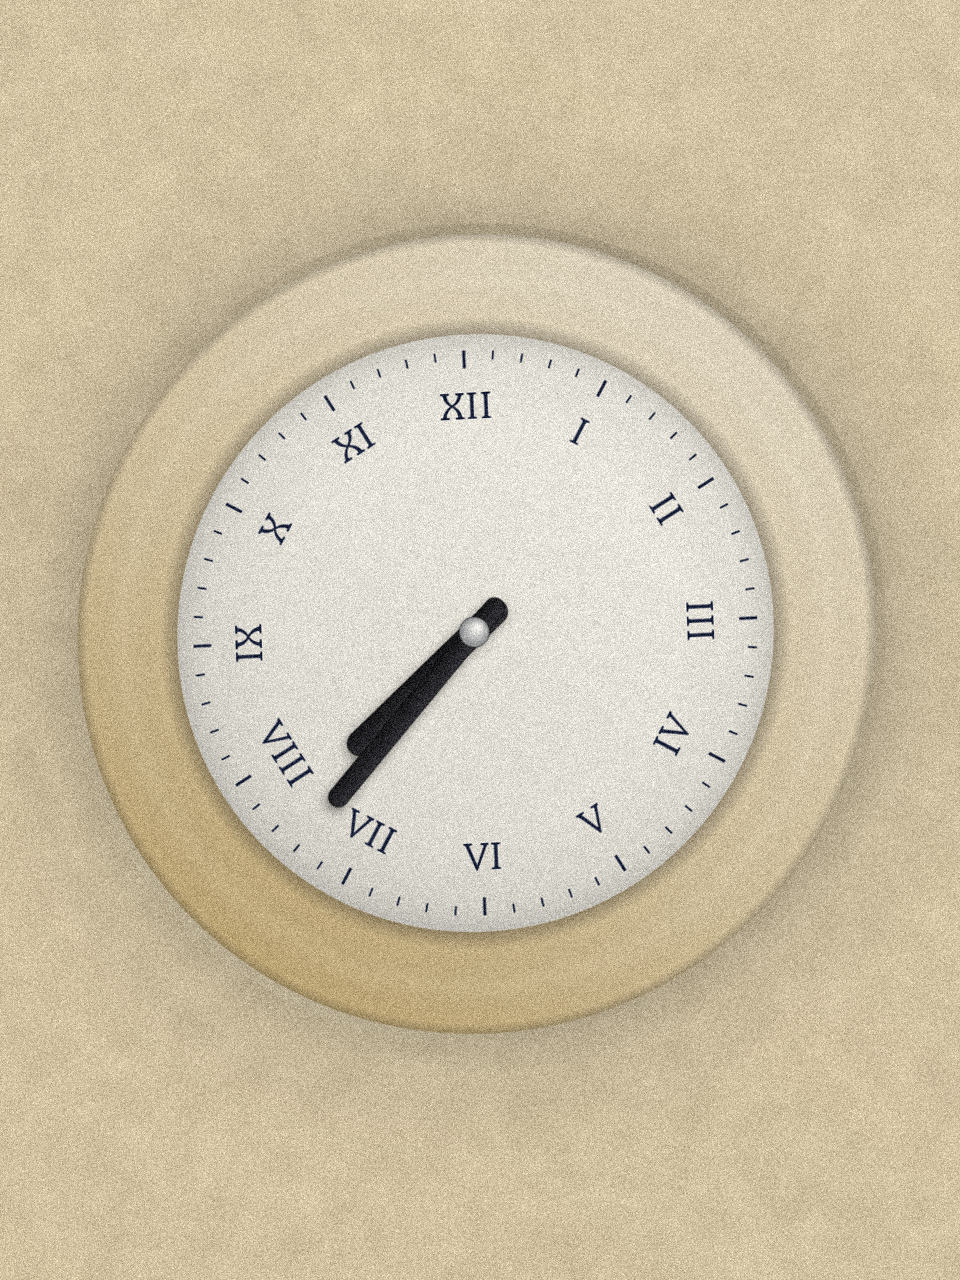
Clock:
{"hour": 7, "minute": 37}
